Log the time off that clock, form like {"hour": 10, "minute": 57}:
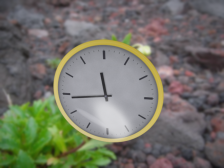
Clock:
{"hour": 11, "minute": 44}
